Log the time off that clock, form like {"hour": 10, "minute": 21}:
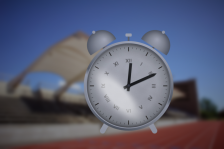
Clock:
{"hour": 12, "minute": 11}
